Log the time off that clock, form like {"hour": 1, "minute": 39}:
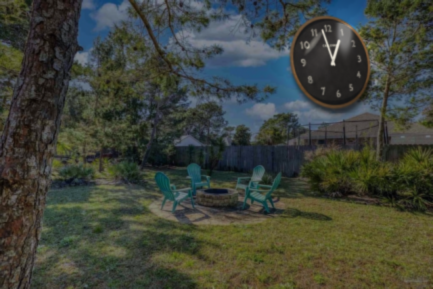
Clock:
{"hour": 12, "minute": 58}
